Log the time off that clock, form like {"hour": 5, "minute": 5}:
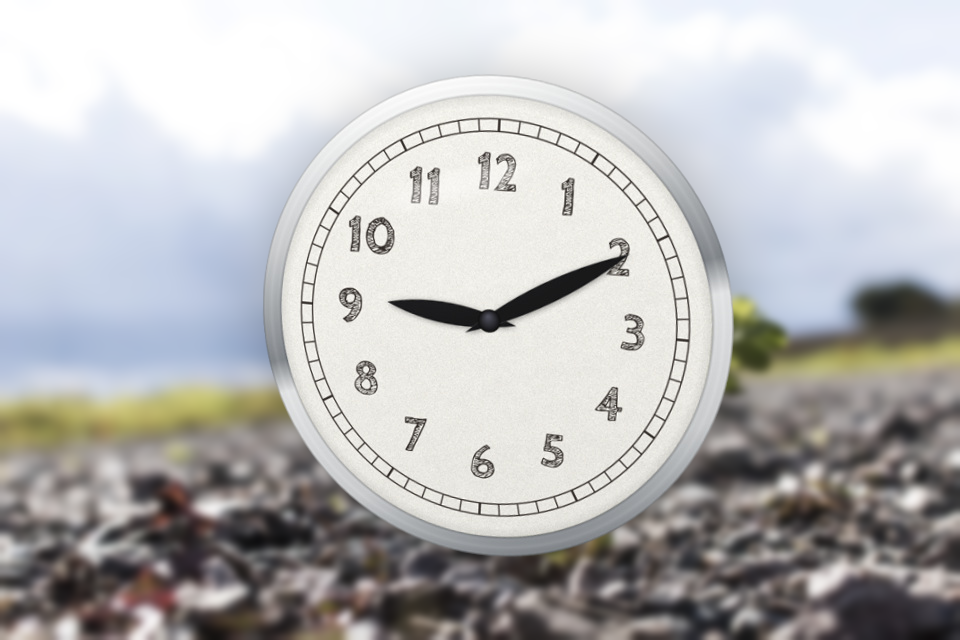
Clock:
{"hour": 9, "minute": 10}
